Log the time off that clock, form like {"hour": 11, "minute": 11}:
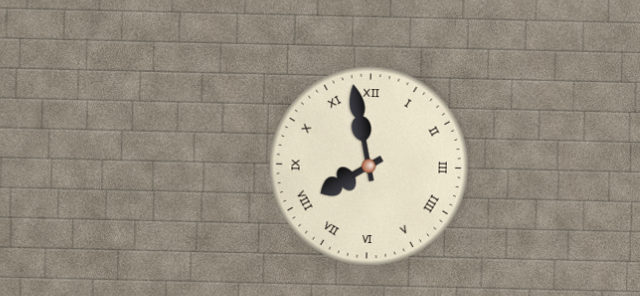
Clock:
{"hour": 7, "minute": 58}
